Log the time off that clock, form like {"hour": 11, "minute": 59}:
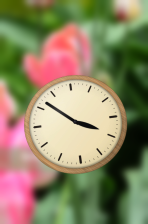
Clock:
{"hour": 3, "minute": 52}
